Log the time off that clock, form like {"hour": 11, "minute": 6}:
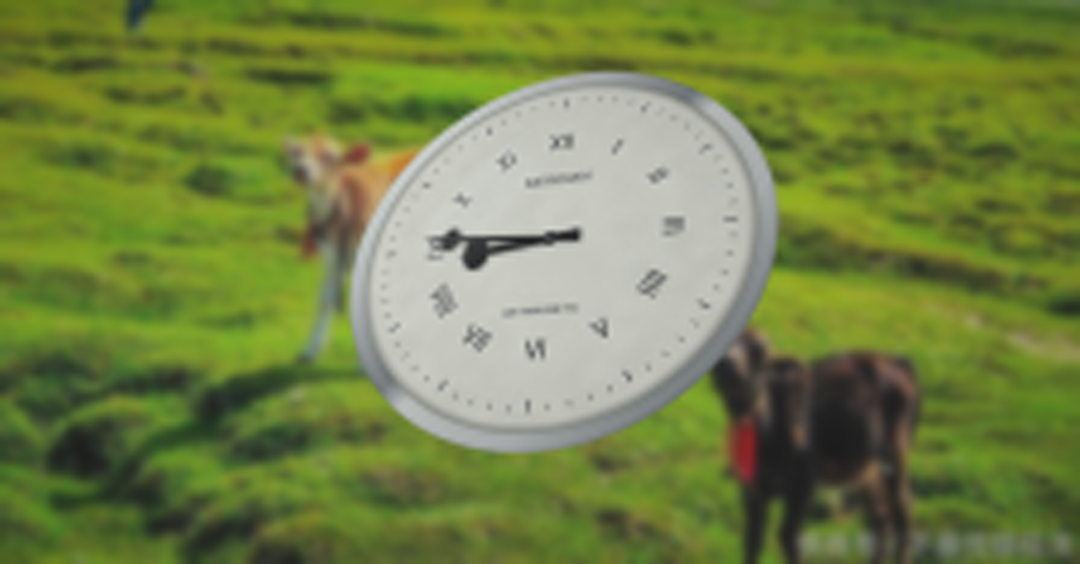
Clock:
{"hour": 8, "minute": 46}
